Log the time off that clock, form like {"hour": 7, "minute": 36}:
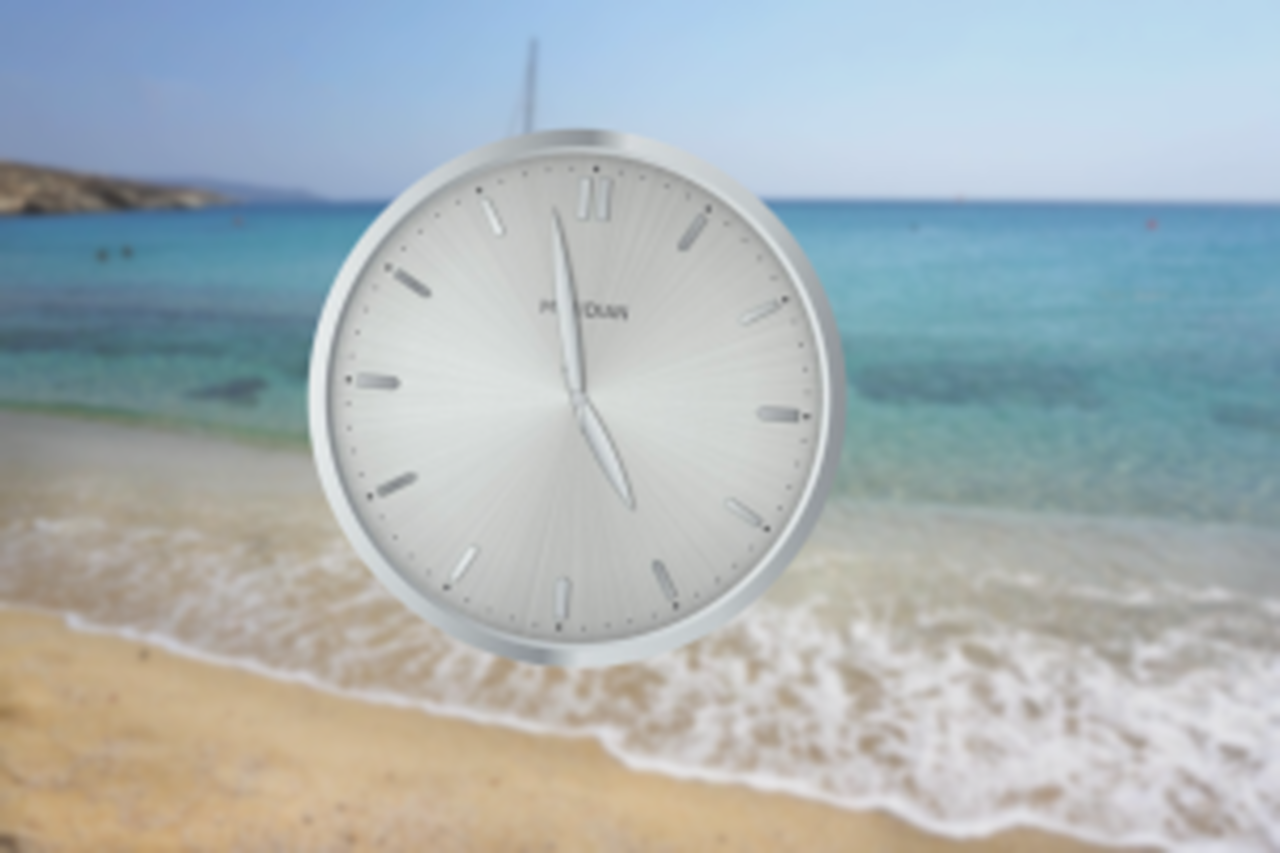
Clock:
{"hour": 4, "minute": 58}
